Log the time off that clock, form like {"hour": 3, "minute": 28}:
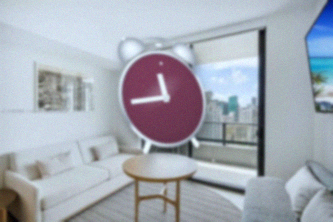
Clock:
{"hour": 11, "minute": 44}
